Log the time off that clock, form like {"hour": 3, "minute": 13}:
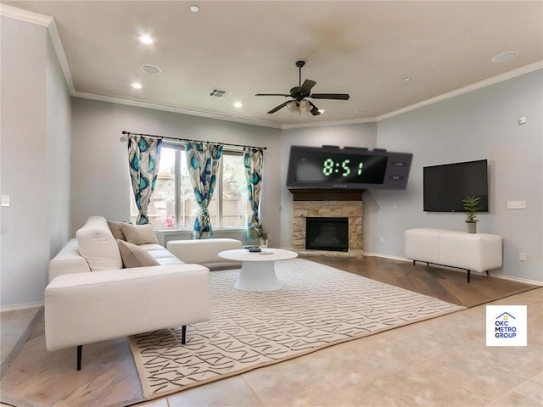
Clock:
{"hour": 8, "minute": 51}
